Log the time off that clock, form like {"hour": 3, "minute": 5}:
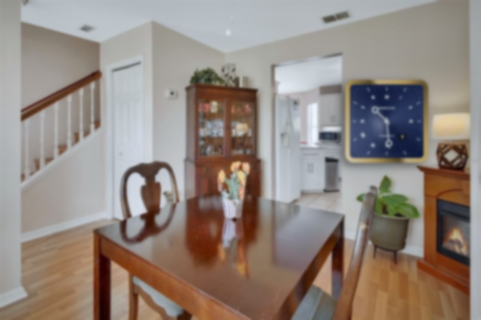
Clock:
{"hour": 10, "minute": 29}
